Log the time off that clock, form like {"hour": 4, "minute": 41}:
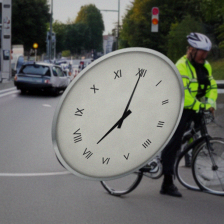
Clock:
{"hour": 7, "minute": 0}
